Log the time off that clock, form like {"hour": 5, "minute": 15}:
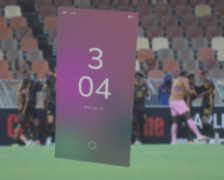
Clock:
{"hour": 3, "minute": 4}
